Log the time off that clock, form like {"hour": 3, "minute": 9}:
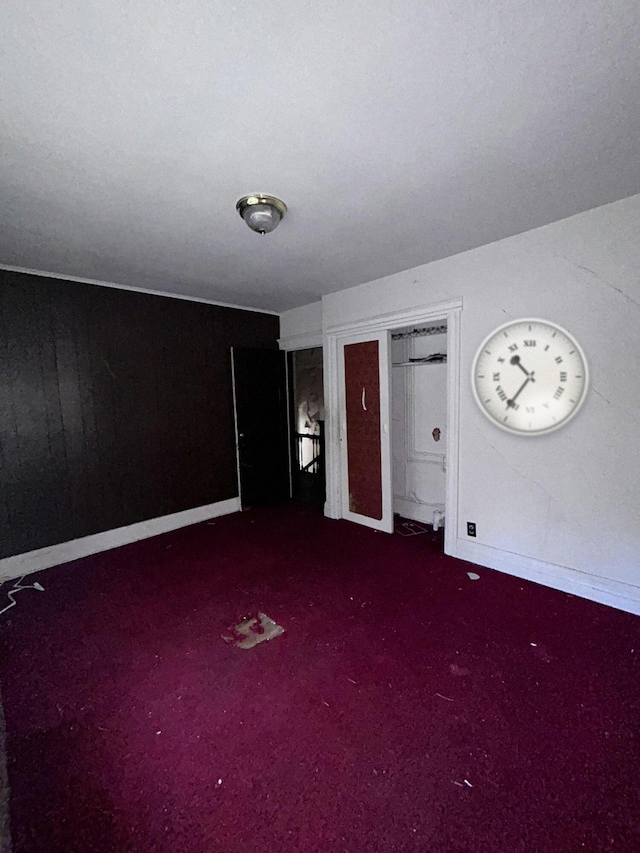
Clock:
{"hour": 10, "minute": 36}
